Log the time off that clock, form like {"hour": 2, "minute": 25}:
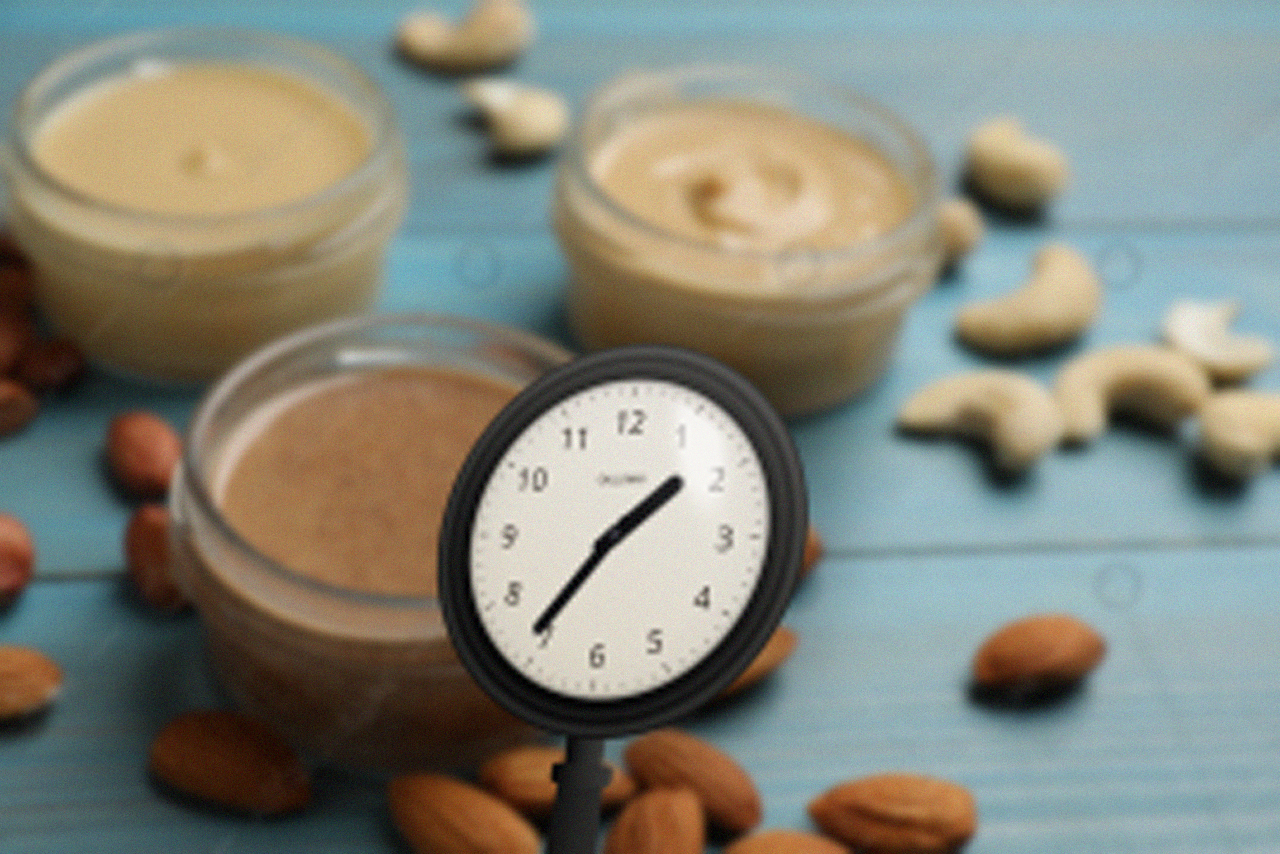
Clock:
{"hour": 1, "minute": 36}
